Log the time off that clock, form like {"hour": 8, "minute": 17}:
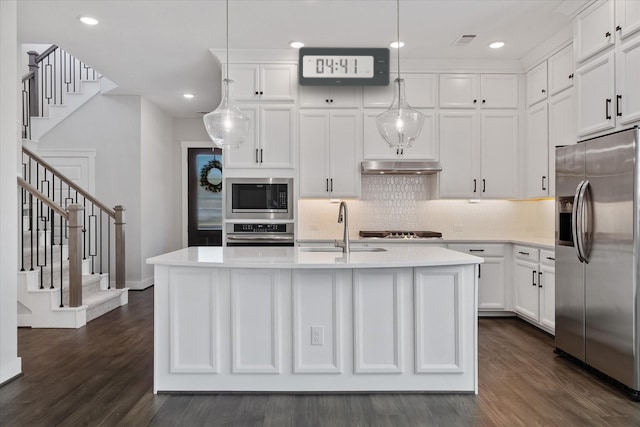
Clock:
{"hour": 4, "minute": 41}
